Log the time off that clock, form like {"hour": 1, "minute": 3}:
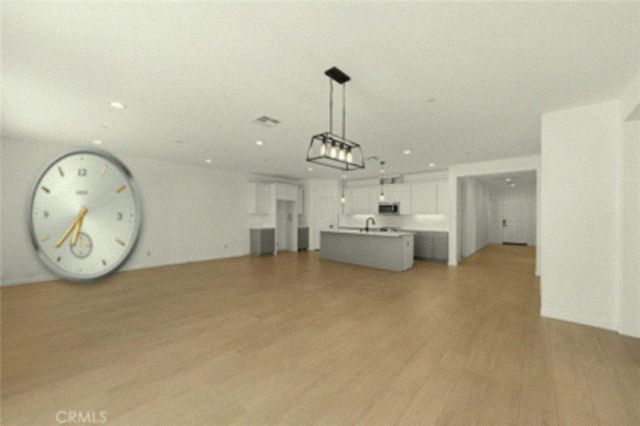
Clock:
{"hour": 6, "minute": 37}
